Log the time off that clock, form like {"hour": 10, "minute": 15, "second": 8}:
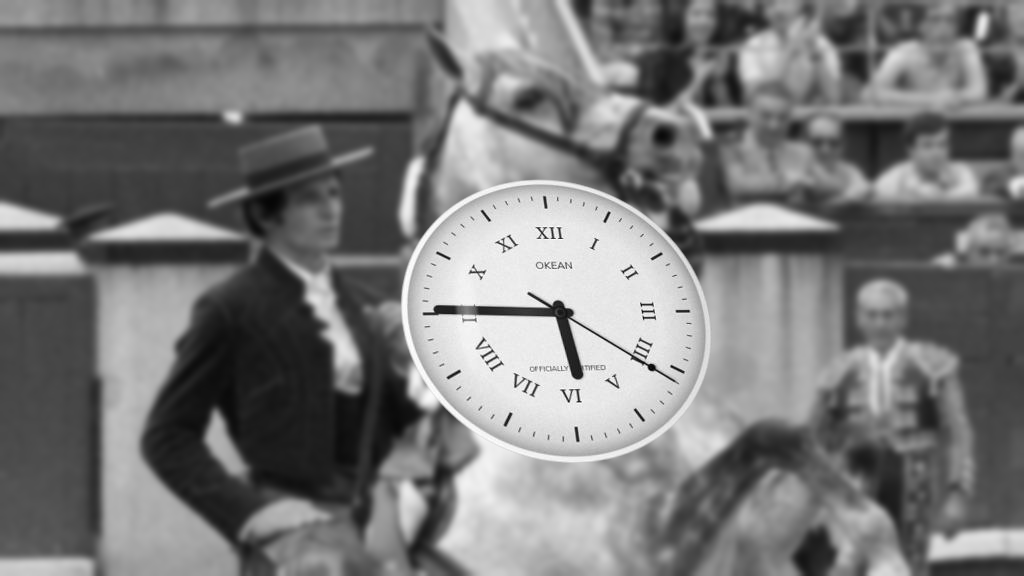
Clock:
{"hour": 5, "minute": 45, "second": 21}
